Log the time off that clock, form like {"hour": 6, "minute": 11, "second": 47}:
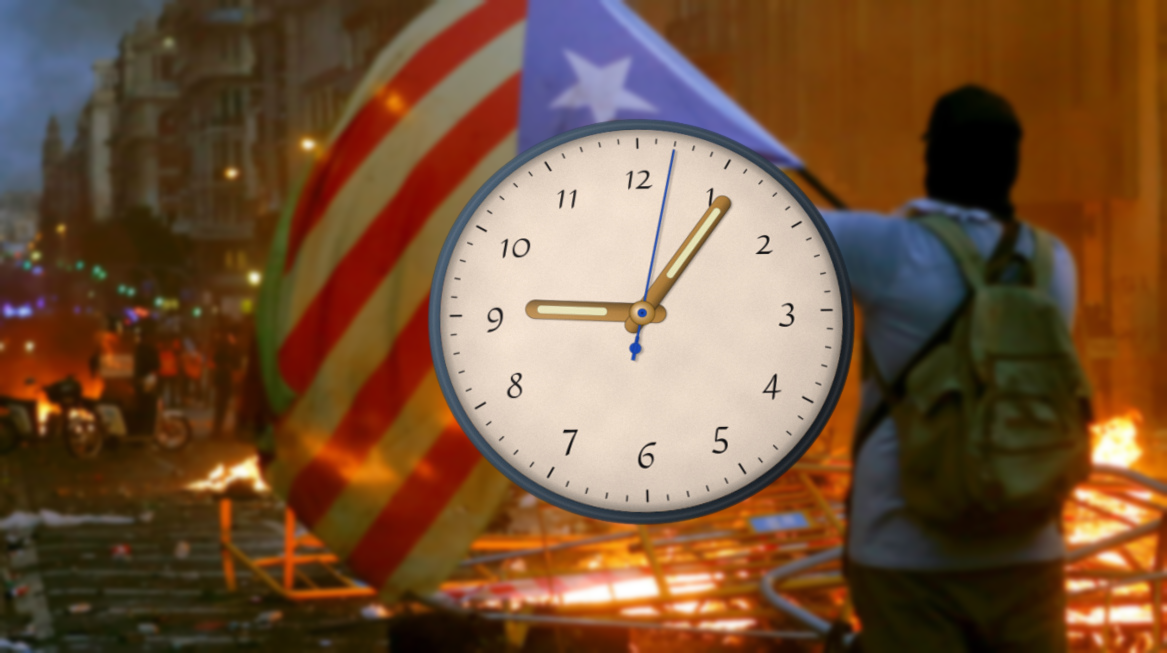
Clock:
{"hour": 9, "minute": 6, "second": 2}
